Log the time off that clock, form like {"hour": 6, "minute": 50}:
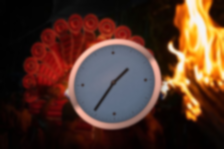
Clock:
{"hour": 1, "minute": 36}
